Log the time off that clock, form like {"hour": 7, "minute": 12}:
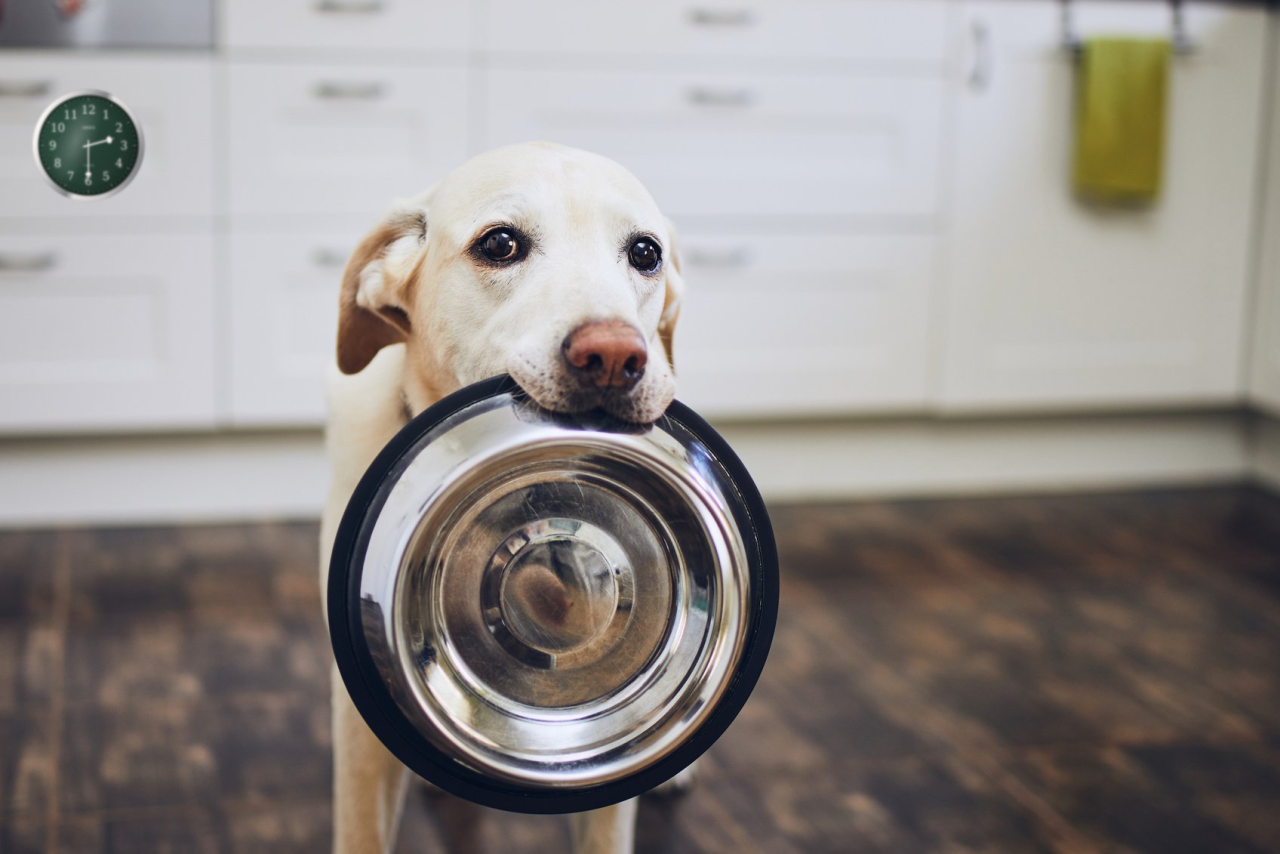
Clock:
{"hour": 2, "minute": 30}
